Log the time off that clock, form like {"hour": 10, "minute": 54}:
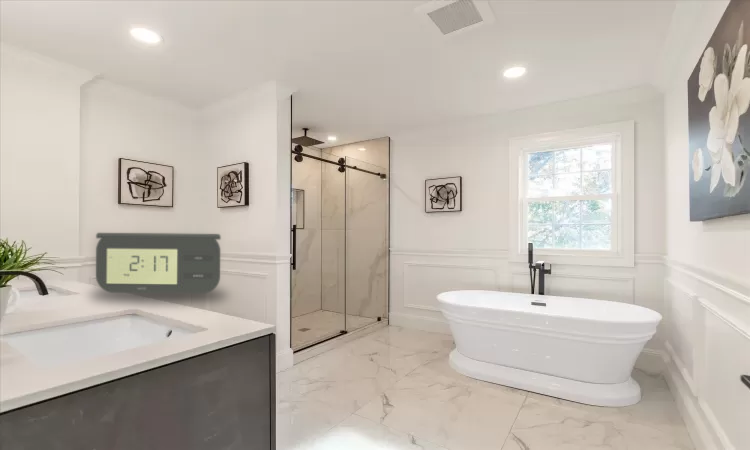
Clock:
{"hour": 2, "minute": 17}
